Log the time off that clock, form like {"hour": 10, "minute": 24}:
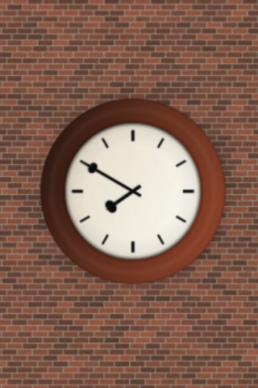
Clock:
{"hour": 7, "minute": 50}
